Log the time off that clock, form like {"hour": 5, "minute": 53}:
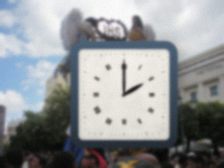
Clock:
{"hour": 2, "minute": 0}
